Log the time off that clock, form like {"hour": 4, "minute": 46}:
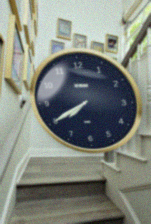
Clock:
{"hour": 7, "minute": 40}
